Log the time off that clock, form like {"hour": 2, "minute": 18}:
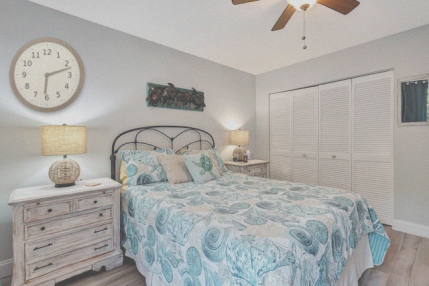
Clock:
{"hour": 6, "minute": 12}
